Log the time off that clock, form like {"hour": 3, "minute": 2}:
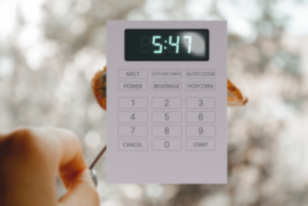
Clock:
{"hour": 5, "minute": 47}
